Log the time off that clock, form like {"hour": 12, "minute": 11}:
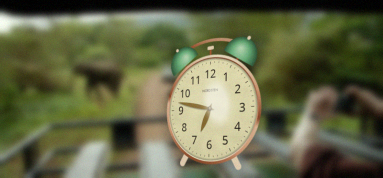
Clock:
{"hour": 6, "minute": 47}
